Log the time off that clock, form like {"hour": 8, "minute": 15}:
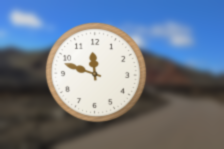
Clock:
{"hour": 11, "minute": 48}
